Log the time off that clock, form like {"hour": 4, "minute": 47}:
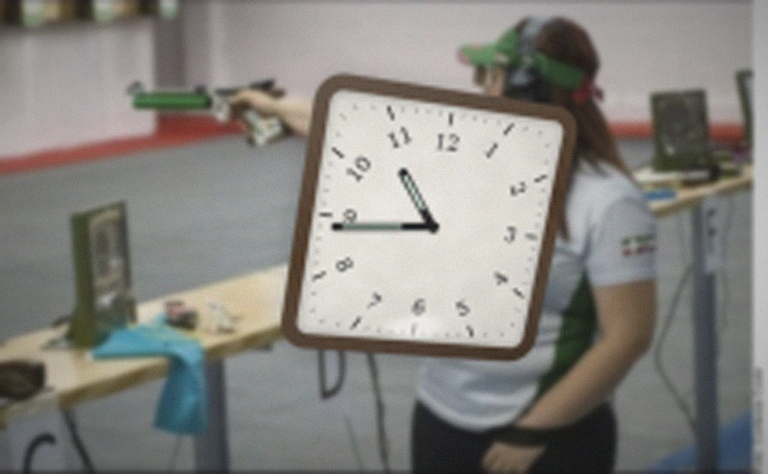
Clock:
{"hour": 10, "minute": 44}
